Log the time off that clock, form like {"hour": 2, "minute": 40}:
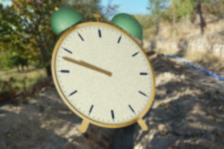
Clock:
{"hour": 9, "minute": 48}
